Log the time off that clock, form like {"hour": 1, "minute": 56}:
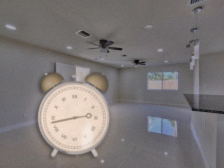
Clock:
{"hour": 2, "minute": 43}
